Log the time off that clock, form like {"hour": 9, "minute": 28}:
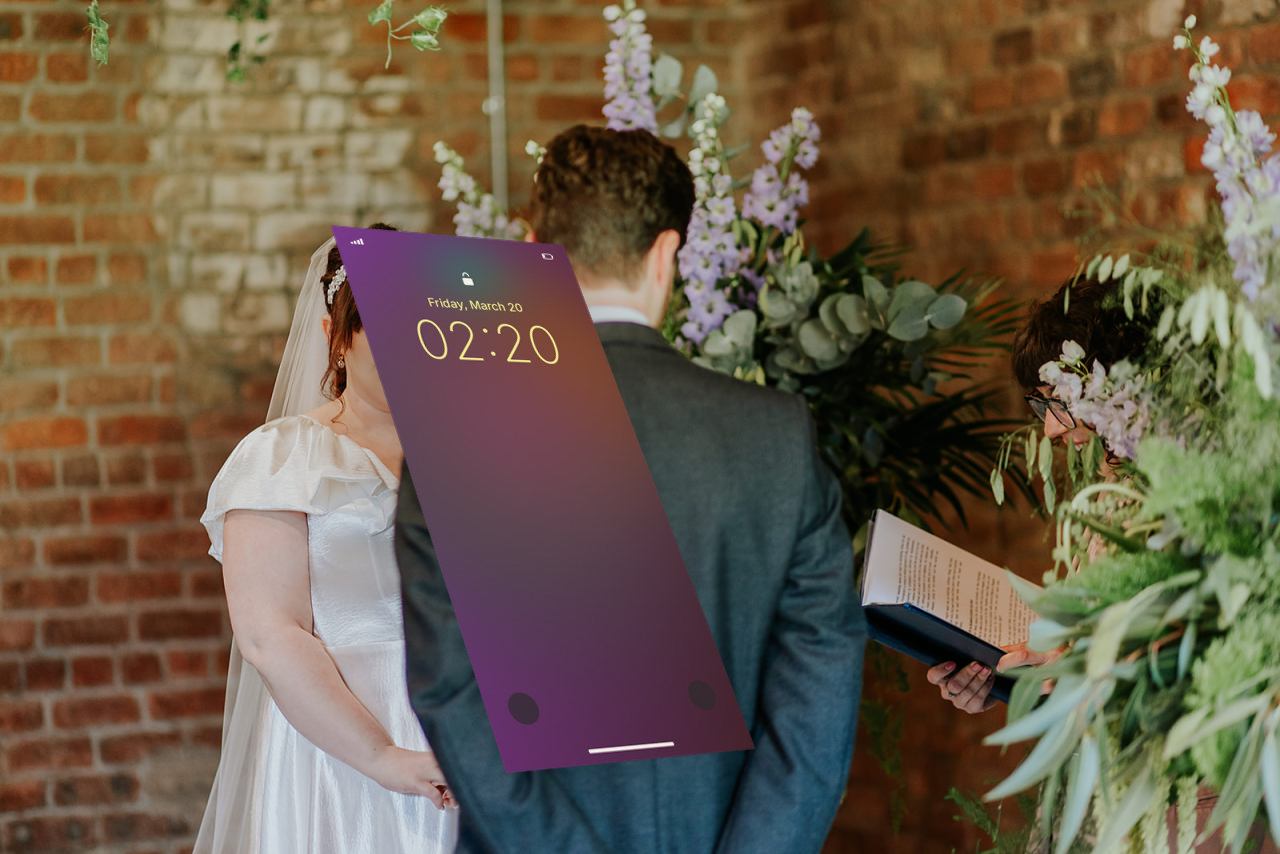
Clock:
{"hour": 2, "minute": 20}
